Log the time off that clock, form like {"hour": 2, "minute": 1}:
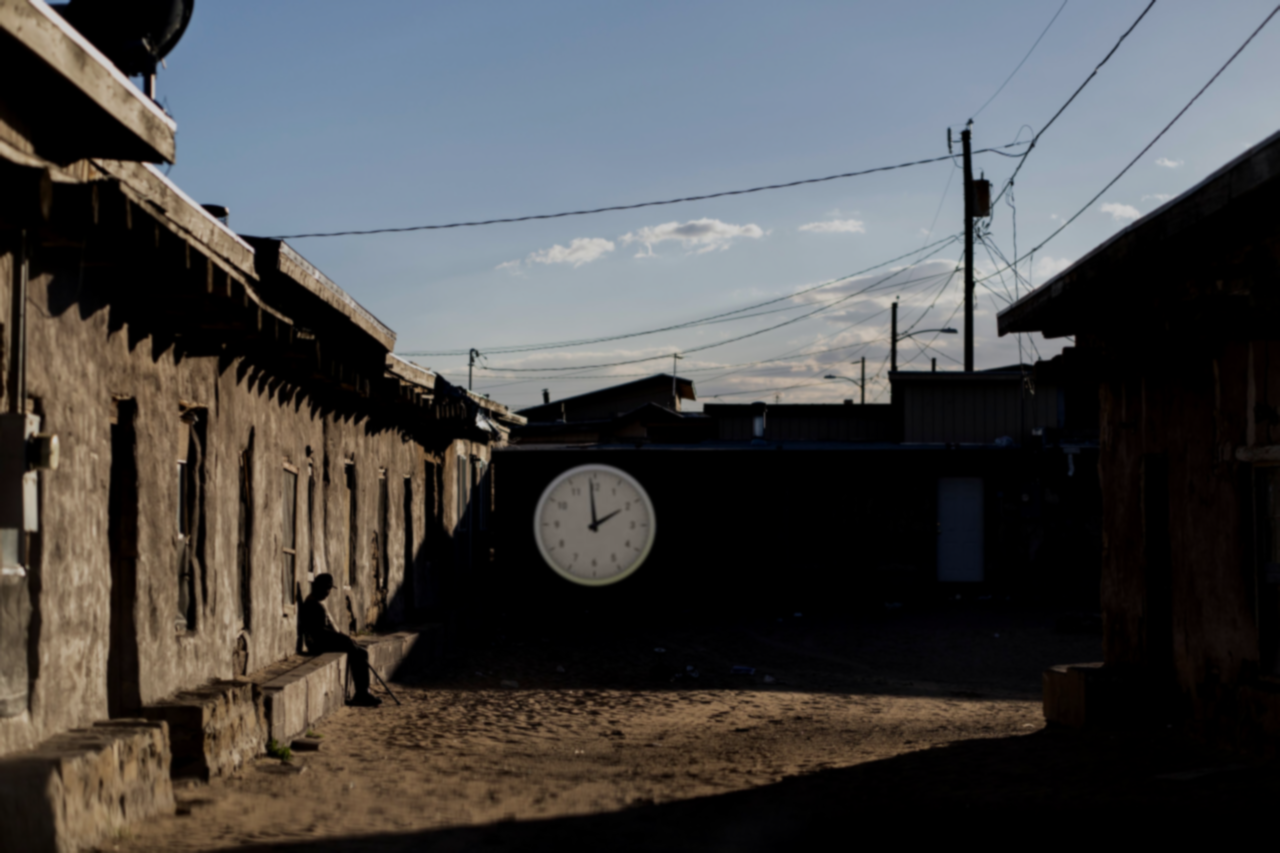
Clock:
{"hour": 1, "minute": 59}
